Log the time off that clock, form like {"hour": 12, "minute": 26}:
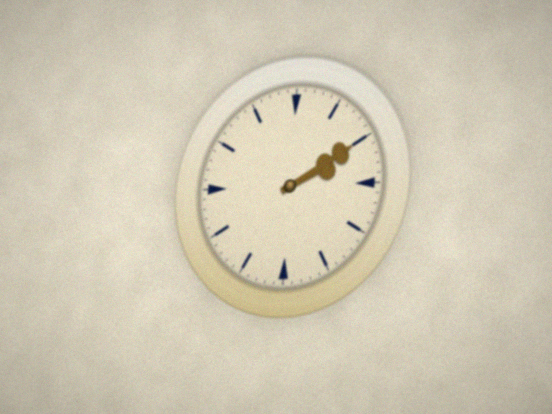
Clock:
{"hour": 2, "minute": 10}
